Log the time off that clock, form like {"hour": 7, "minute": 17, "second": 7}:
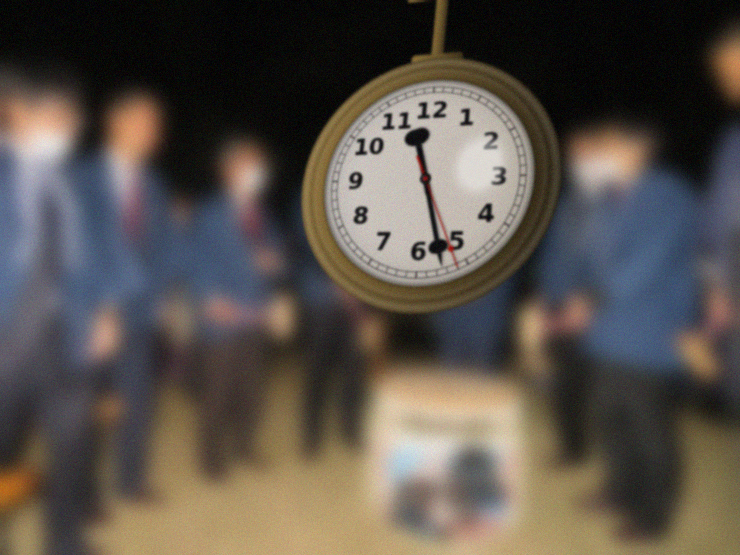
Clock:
{"hour": 11, "minute": 27, "second": 26}
